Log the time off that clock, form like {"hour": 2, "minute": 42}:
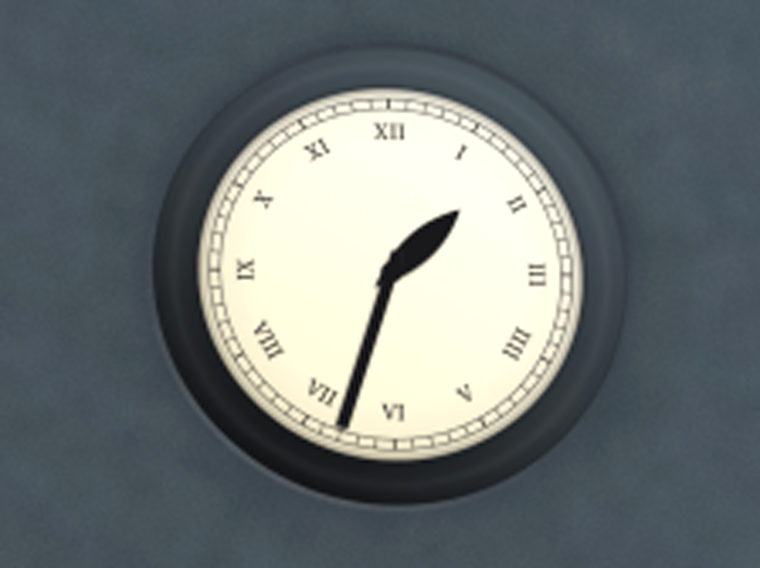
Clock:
{"hour": 1, "minute": 33}
